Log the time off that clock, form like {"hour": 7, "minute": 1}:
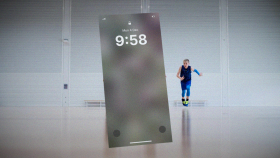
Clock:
{"hour": 9, "minute": 58}
